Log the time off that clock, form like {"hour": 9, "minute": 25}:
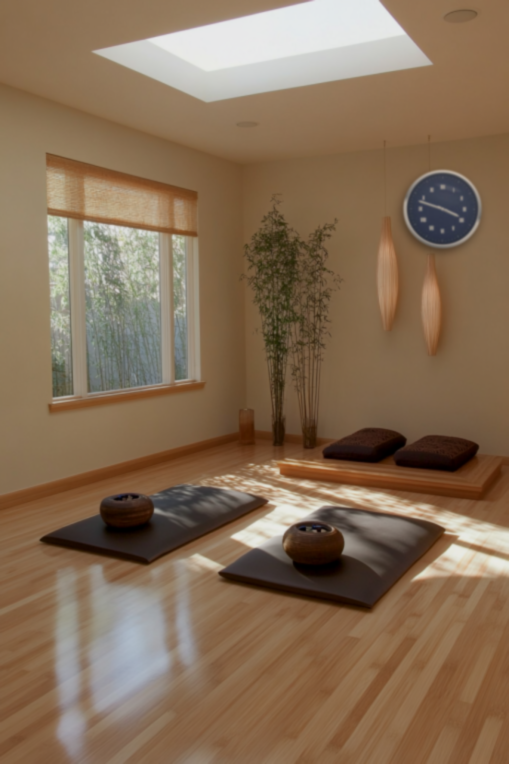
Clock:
{"hour": 3, "minute": 48}
